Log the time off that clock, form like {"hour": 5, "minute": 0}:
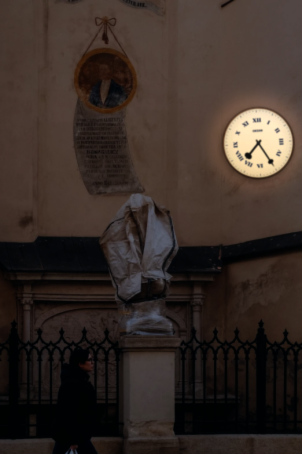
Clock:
{"hour": 7, "minute": 25}
